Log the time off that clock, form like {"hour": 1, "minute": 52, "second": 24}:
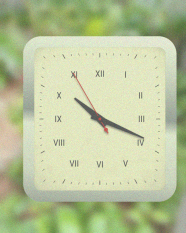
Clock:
{"hour": 10, "minute": 18, "second": 55}
